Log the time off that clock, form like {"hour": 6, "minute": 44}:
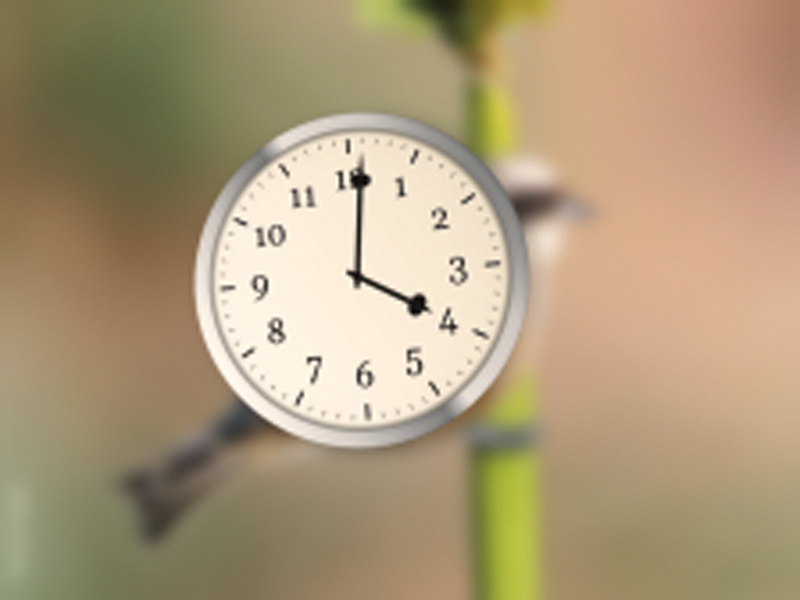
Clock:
{"hour": 4, "minute": 1}
